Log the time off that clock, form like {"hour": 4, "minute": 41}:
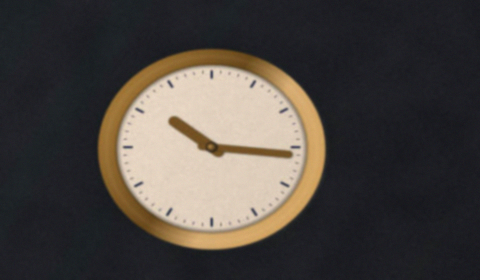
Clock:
{"hour": 10, "minute": 16}
